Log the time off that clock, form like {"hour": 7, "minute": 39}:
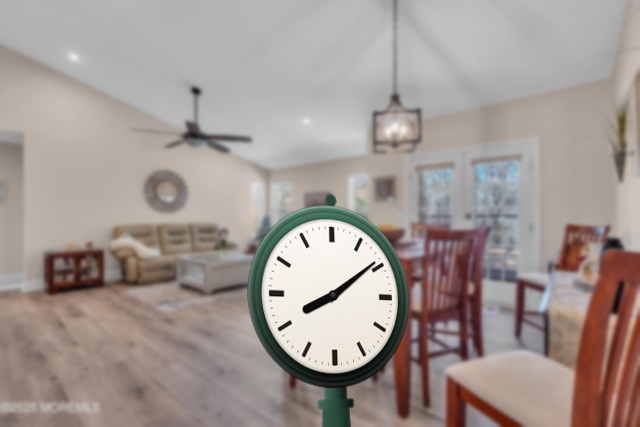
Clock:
{"hour": 8, "minute": 9}
